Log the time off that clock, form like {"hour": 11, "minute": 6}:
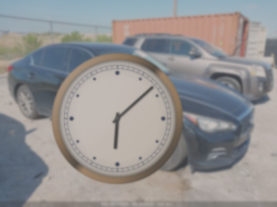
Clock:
{"hour": 6, "minute": 8}
